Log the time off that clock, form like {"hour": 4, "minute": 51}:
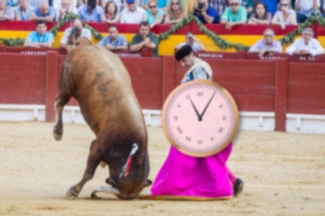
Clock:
{"hour": 11, "minute": 5}
